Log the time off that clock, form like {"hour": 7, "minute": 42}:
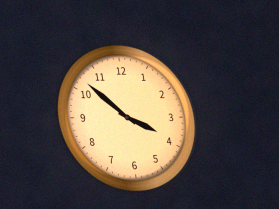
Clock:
{"hour": 3, "minute": 52}
